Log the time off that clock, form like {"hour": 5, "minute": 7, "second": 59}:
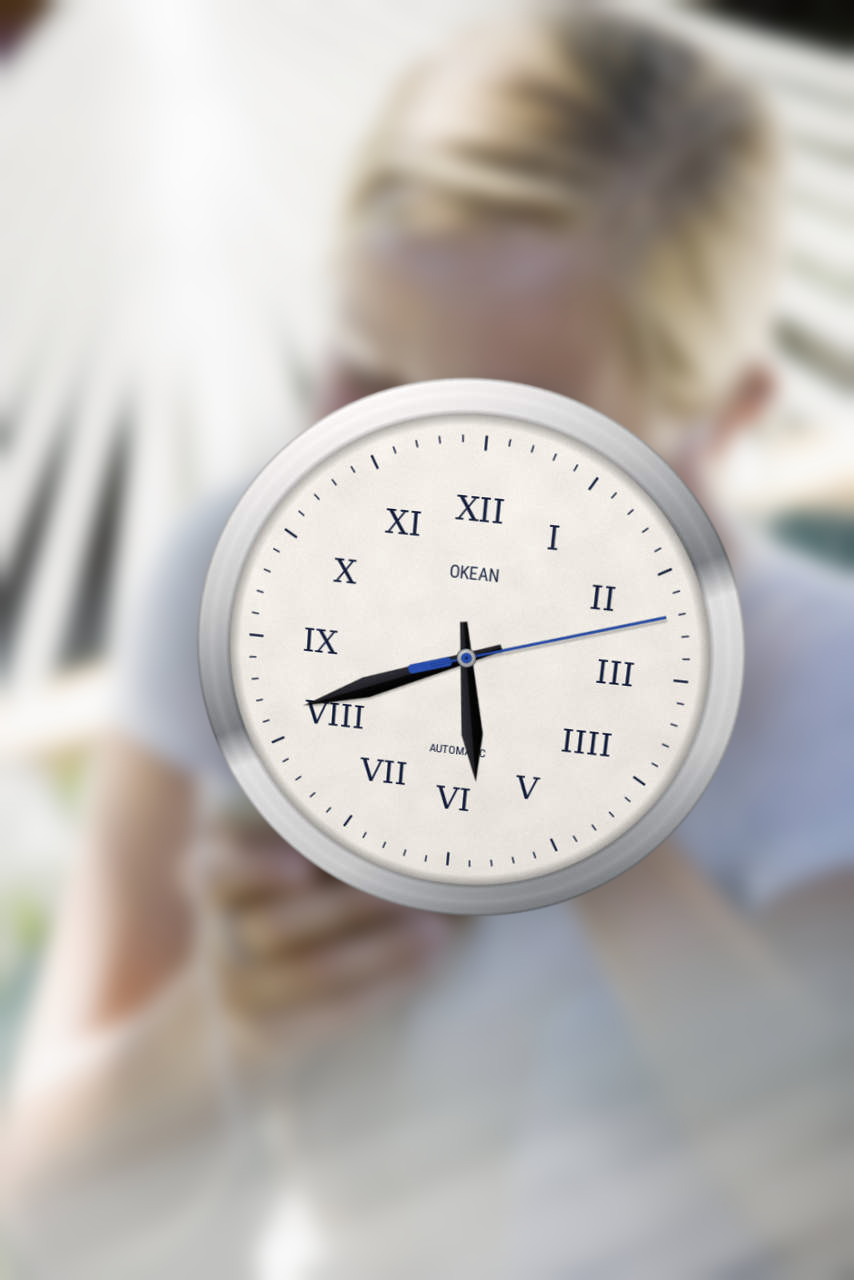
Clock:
{"hour": 5, "minute": 41, "second": 12}
